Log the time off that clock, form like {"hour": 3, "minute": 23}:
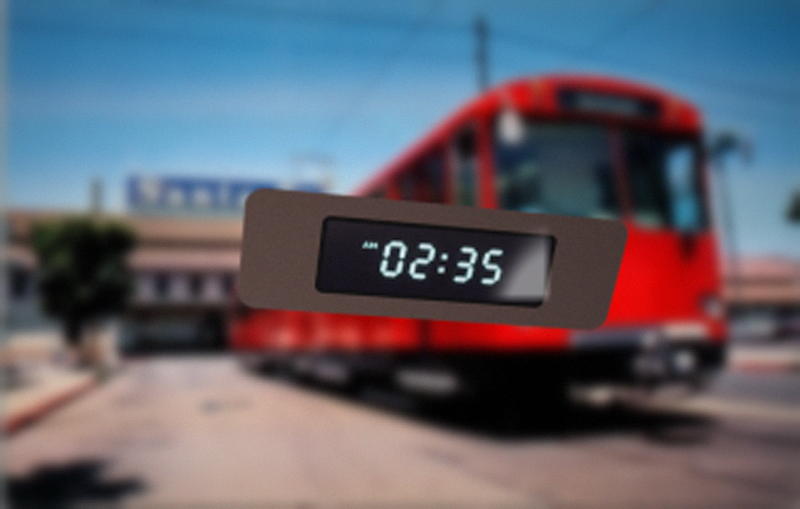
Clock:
{"hour": 2, "minute": 35}
